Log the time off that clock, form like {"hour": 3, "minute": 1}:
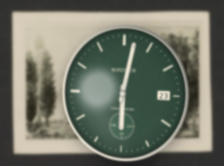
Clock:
{"hour": 6, "minute": 2}
